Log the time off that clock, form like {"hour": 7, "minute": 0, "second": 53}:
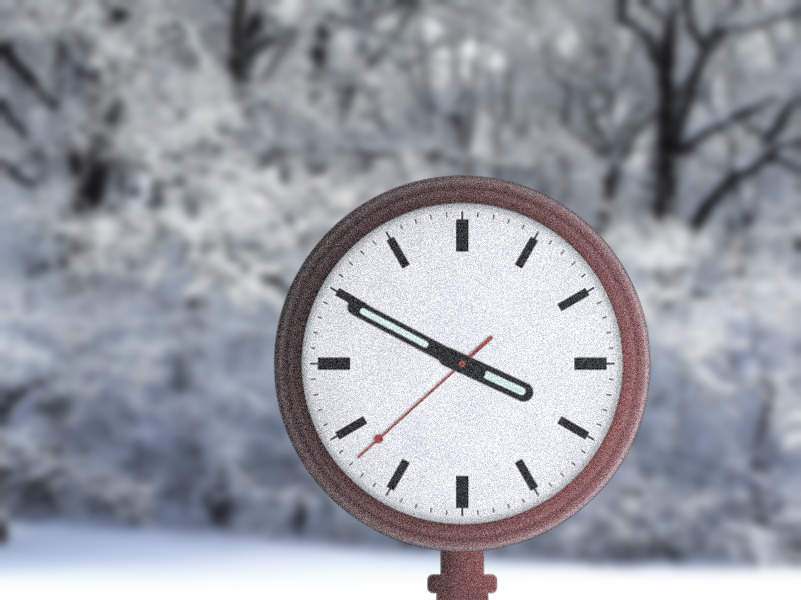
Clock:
{"hour": 3, "minute": 49, "second": 38}
